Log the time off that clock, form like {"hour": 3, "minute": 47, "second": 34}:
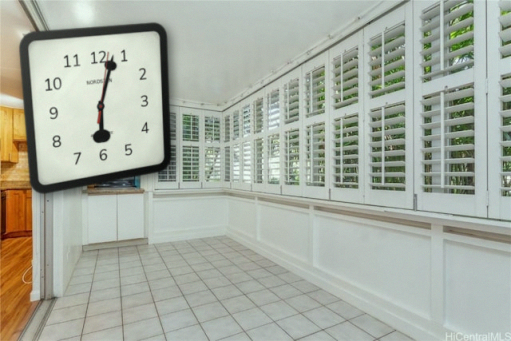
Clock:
{"hour": 6, "minute": 3, "second": 2}
